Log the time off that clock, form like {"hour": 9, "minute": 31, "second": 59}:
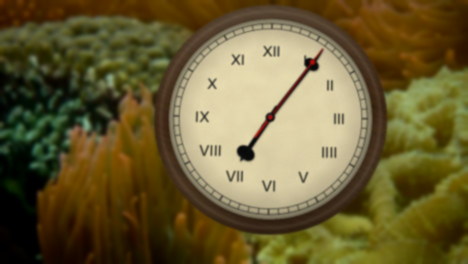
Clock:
{"hour": 7, "minute": 6, "second": 6}
